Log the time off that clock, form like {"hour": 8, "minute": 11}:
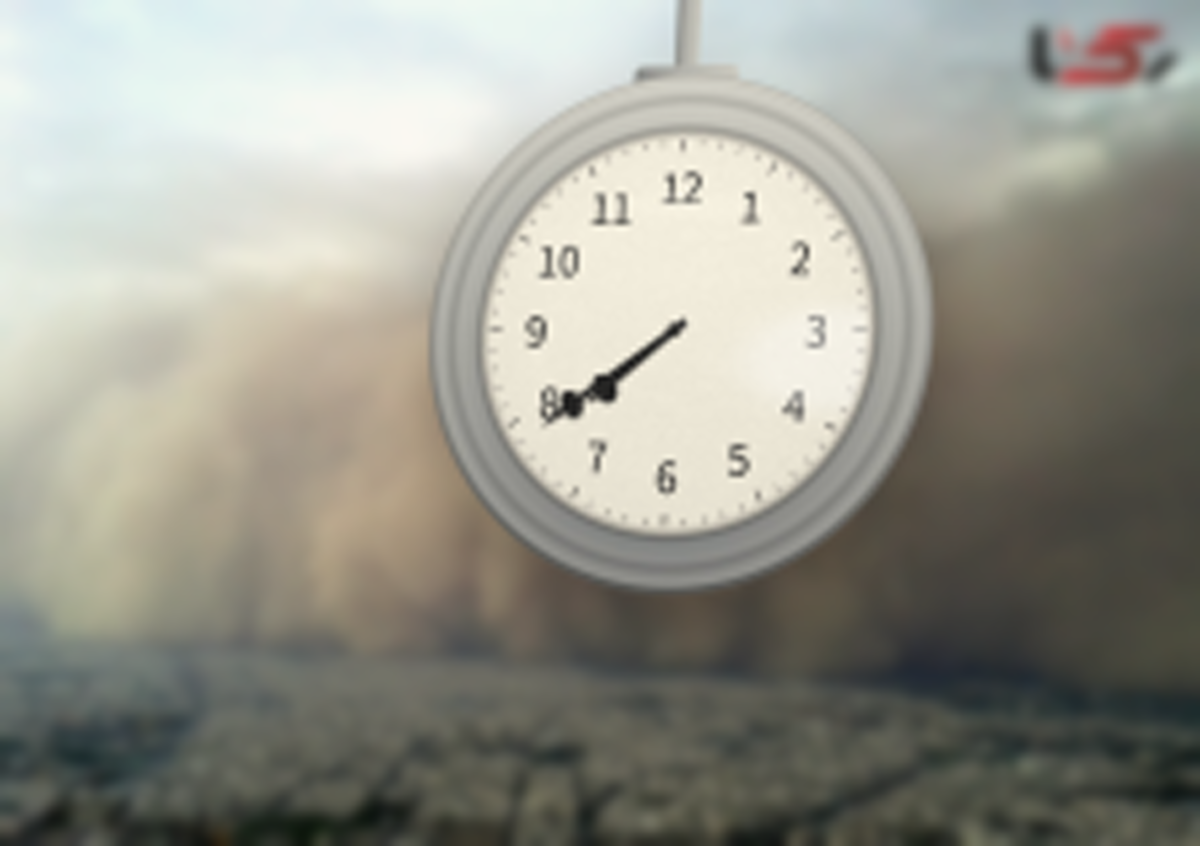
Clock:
{"hour": 7, "minute": 39}
